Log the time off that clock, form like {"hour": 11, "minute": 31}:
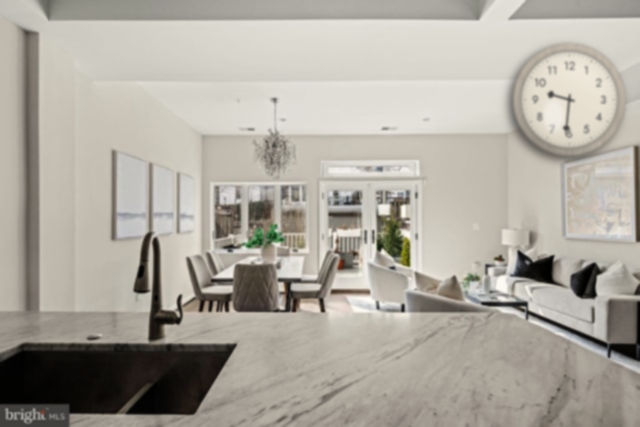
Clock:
{"hour": 9, "minute": 31}
